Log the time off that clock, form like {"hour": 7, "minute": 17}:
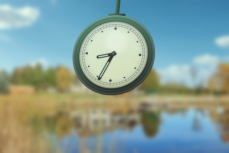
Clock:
{"hour": 8, "minute": 34}
